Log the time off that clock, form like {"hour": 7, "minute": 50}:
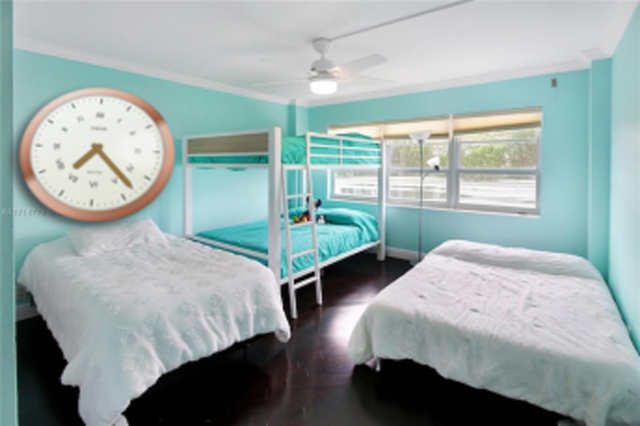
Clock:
{"hour": 7, "minute": 23}
